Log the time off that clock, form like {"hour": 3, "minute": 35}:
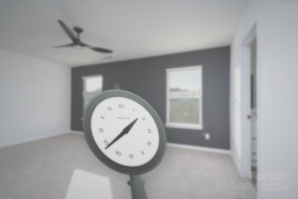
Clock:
{"hour": 1, "minute": 39}
